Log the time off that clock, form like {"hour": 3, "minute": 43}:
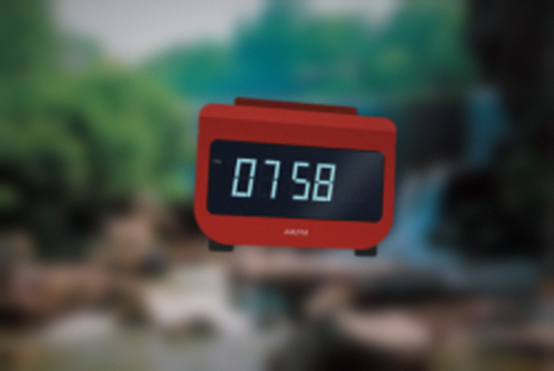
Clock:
{"hour": 7, "minute": 58}
